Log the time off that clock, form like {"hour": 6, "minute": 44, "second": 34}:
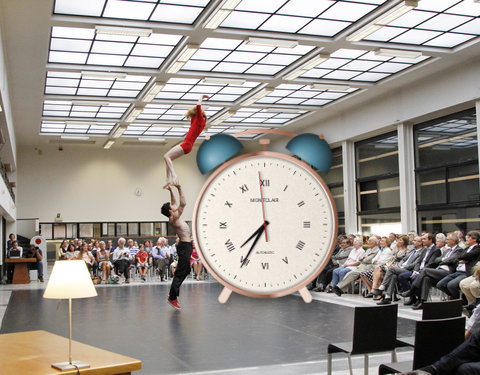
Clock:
{"hour": 7, "minute": 34, "second": 59}
